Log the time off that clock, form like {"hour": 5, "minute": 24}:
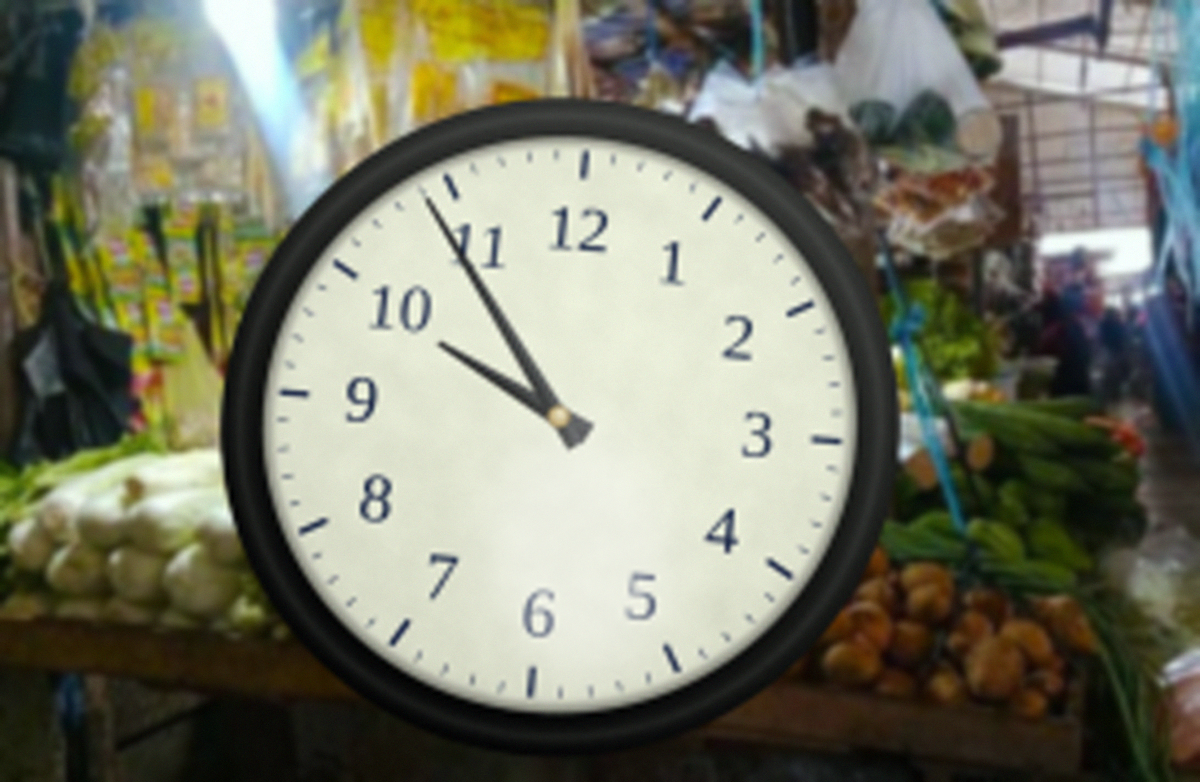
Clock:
{"hour": 9, "minute": 54}
